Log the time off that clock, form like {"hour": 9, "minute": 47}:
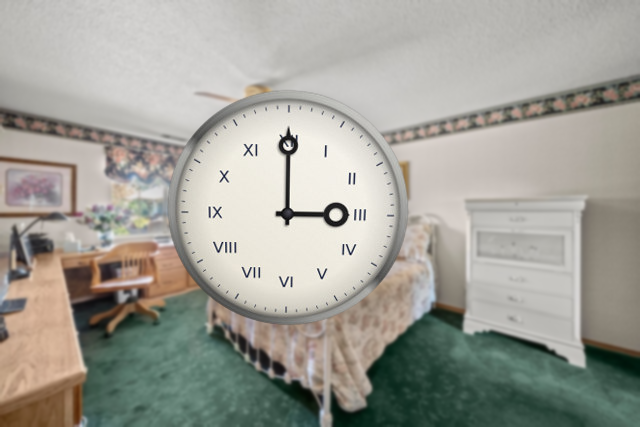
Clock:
{"hour": 3, "minute": 0}
